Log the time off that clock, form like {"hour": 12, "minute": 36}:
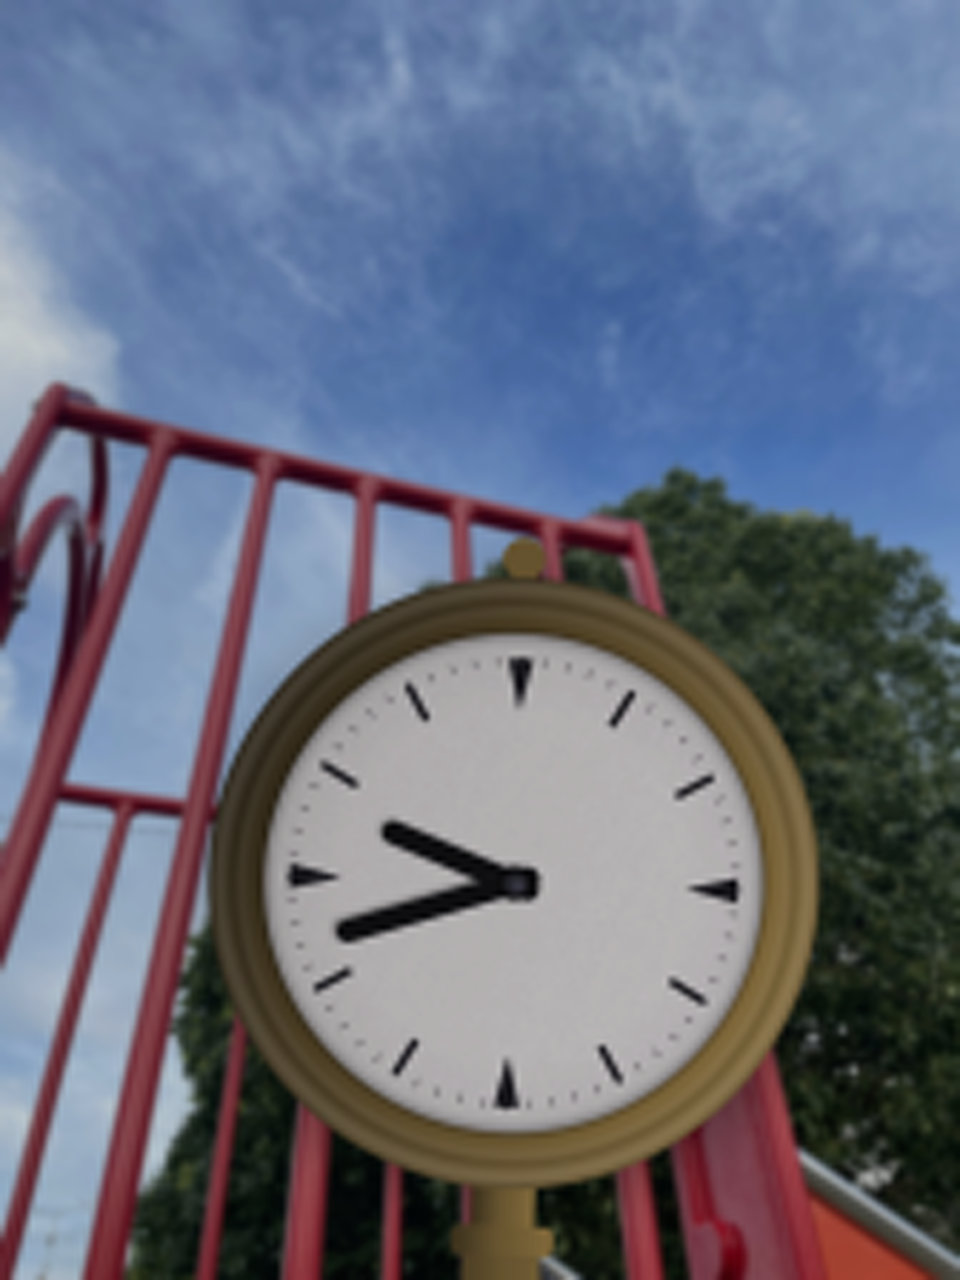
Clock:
{"hour": 9, "minute": 42}
